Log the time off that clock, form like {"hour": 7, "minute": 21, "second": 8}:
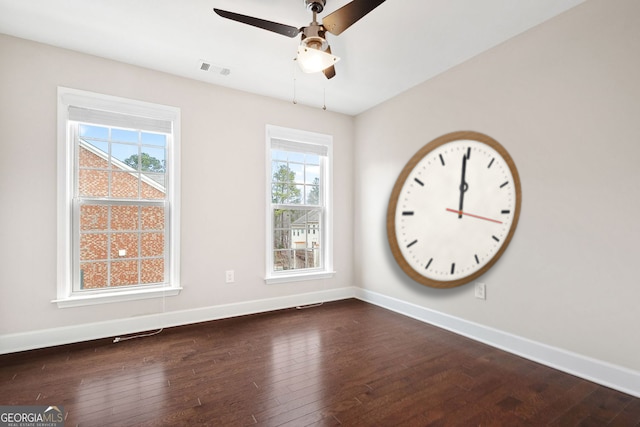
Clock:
{"hour": 11, "minute": 59, "second": 17}
